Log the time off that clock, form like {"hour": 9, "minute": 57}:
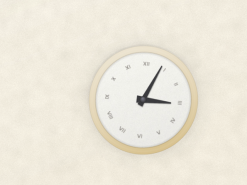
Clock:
{"hour": 3, "minute": 4}
